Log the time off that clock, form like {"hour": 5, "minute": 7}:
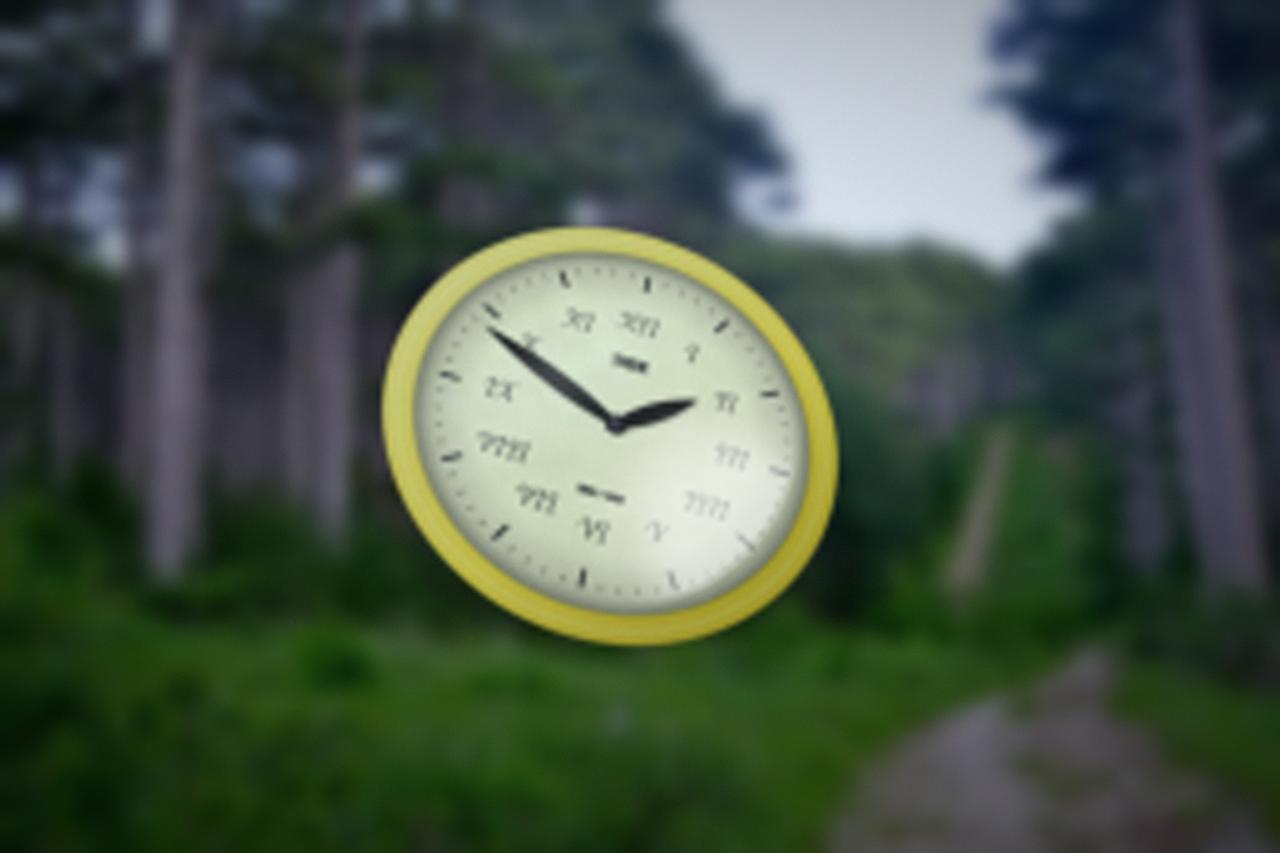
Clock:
{"hour": 1, "minute": 49}
